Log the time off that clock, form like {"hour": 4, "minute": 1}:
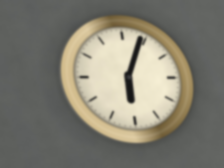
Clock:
{"hour": 6, "minute": 4}
